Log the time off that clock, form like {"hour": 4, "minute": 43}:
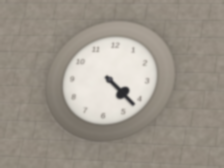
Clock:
{"hour": 4, "minute": 22}
